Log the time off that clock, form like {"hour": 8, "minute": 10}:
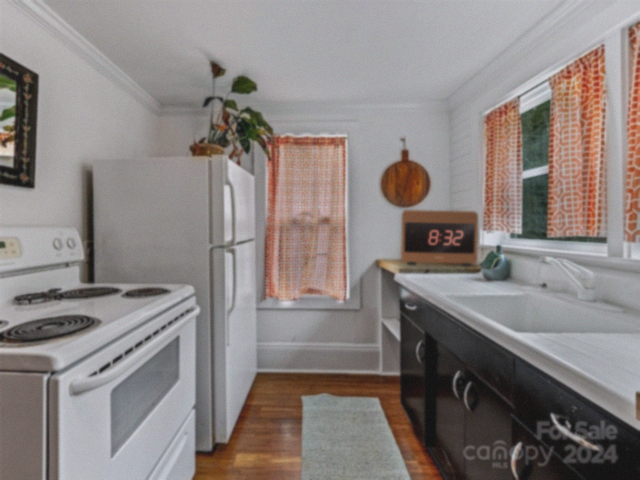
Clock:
{"hour": 8, "minute": 32}
